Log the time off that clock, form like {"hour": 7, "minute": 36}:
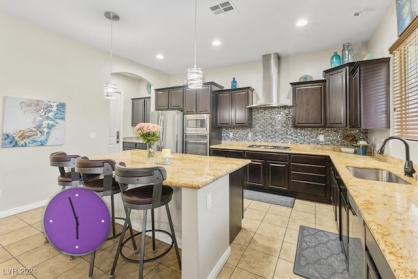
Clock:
{"hour": 5, "minute": 57}
